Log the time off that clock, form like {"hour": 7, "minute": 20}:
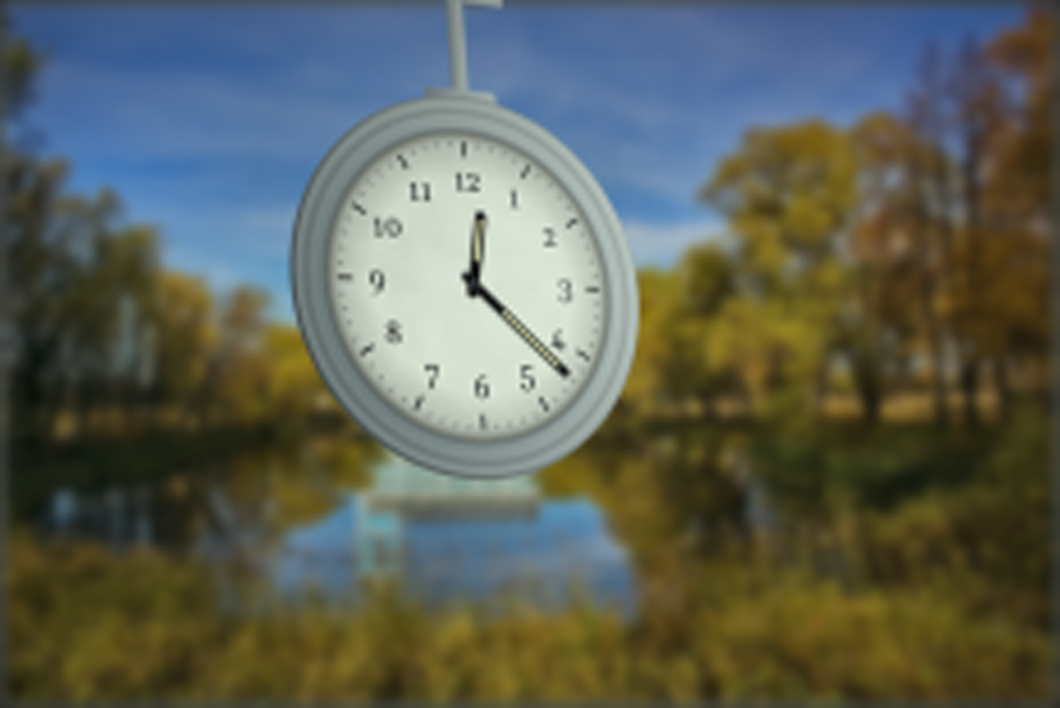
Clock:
{"hour": 12, "minute": 22}
